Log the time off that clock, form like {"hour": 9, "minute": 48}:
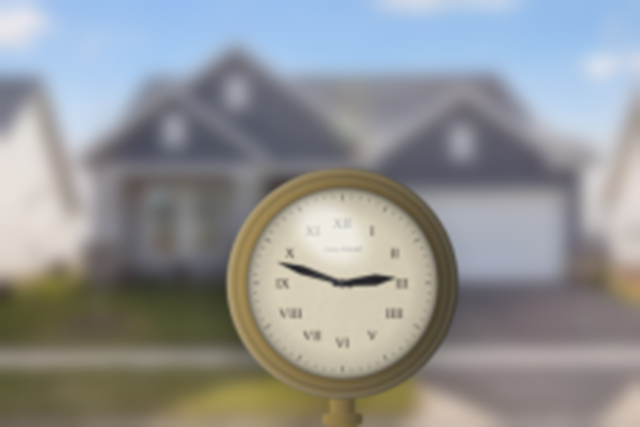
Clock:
{"hour": 2, "minute": 48}
